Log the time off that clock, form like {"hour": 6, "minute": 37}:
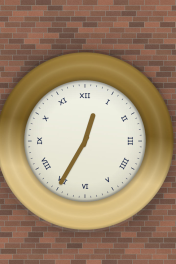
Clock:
{"hour": 12, "minute": 35}
